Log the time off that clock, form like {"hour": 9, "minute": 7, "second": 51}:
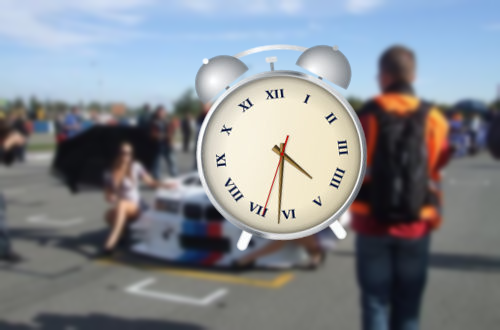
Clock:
{"hour": 4, "minute": 31, "second": 34}
